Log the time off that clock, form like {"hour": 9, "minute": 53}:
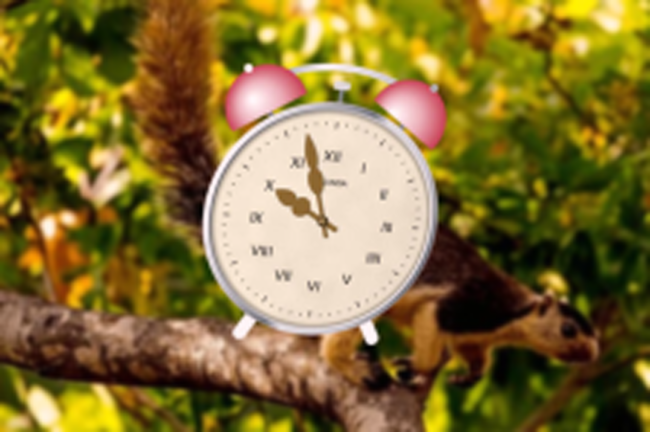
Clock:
{"hour": 9, "minute": 57}
